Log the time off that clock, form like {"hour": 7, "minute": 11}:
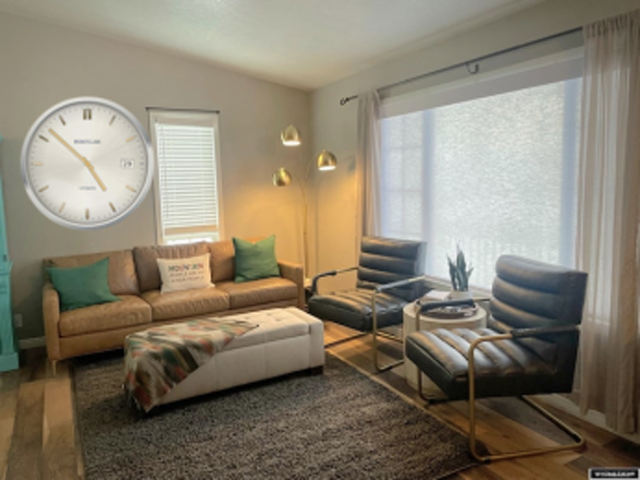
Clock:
{"hour": 4, "minute": 52}
